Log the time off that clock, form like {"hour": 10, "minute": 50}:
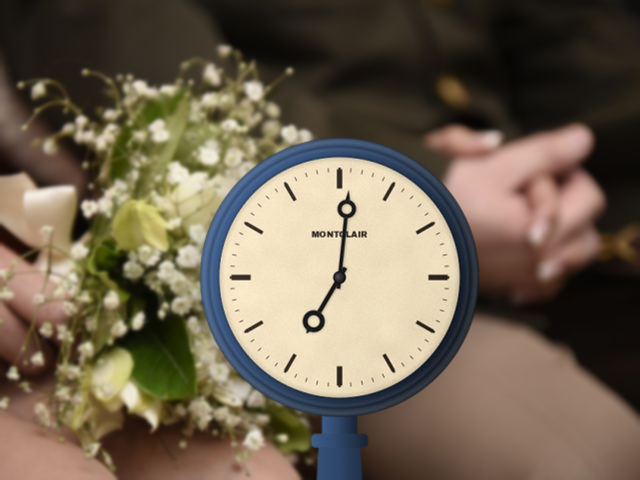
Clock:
{"hour": 7, "minute": 1}
